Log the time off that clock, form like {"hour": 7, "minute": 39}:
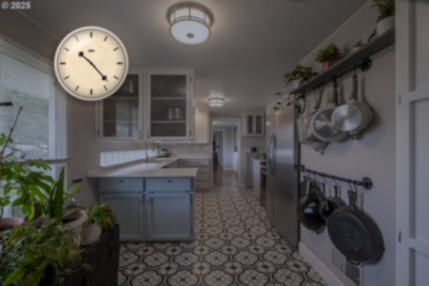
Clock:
{"hour": 10, "minute": 23}
